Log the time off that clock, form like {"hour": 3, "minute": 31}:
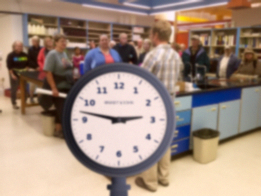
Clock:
{"hour": 2, "minute": 47}
